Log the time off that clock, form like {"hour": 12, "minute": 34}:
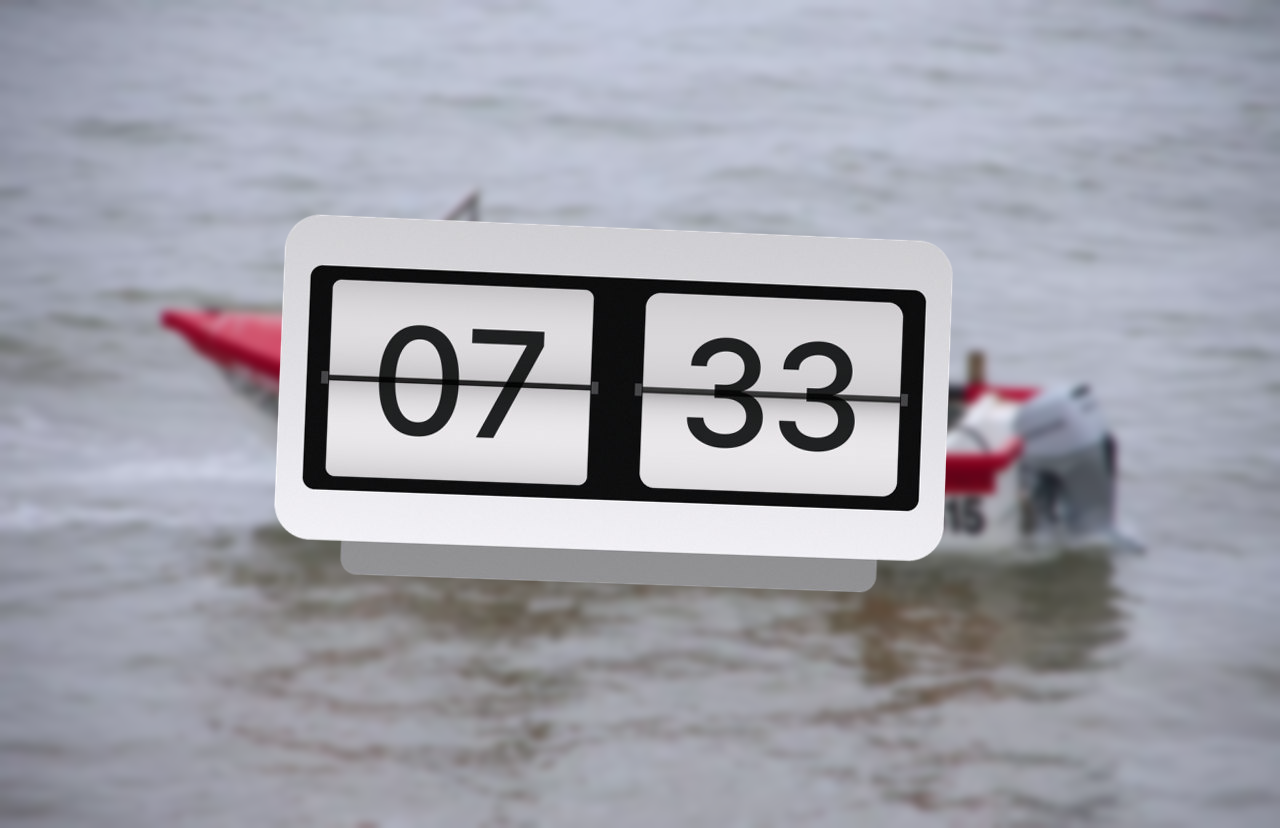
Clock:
{"hour": 7, "minute": 33}
